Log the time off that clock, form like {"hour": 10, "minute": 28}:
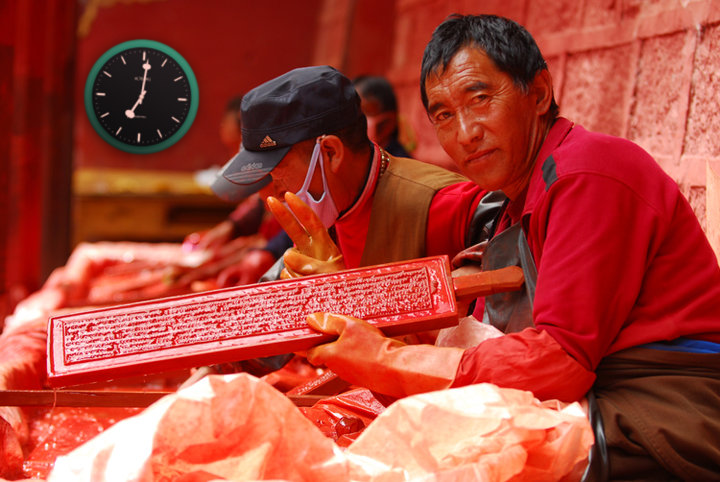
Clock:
{"hour": 7, "minute": 1}
